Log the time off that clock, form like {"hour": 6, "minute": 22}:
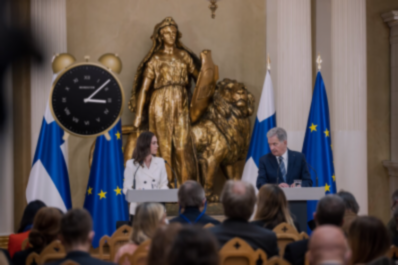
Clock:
{"hour": 3, "minute": 8}
